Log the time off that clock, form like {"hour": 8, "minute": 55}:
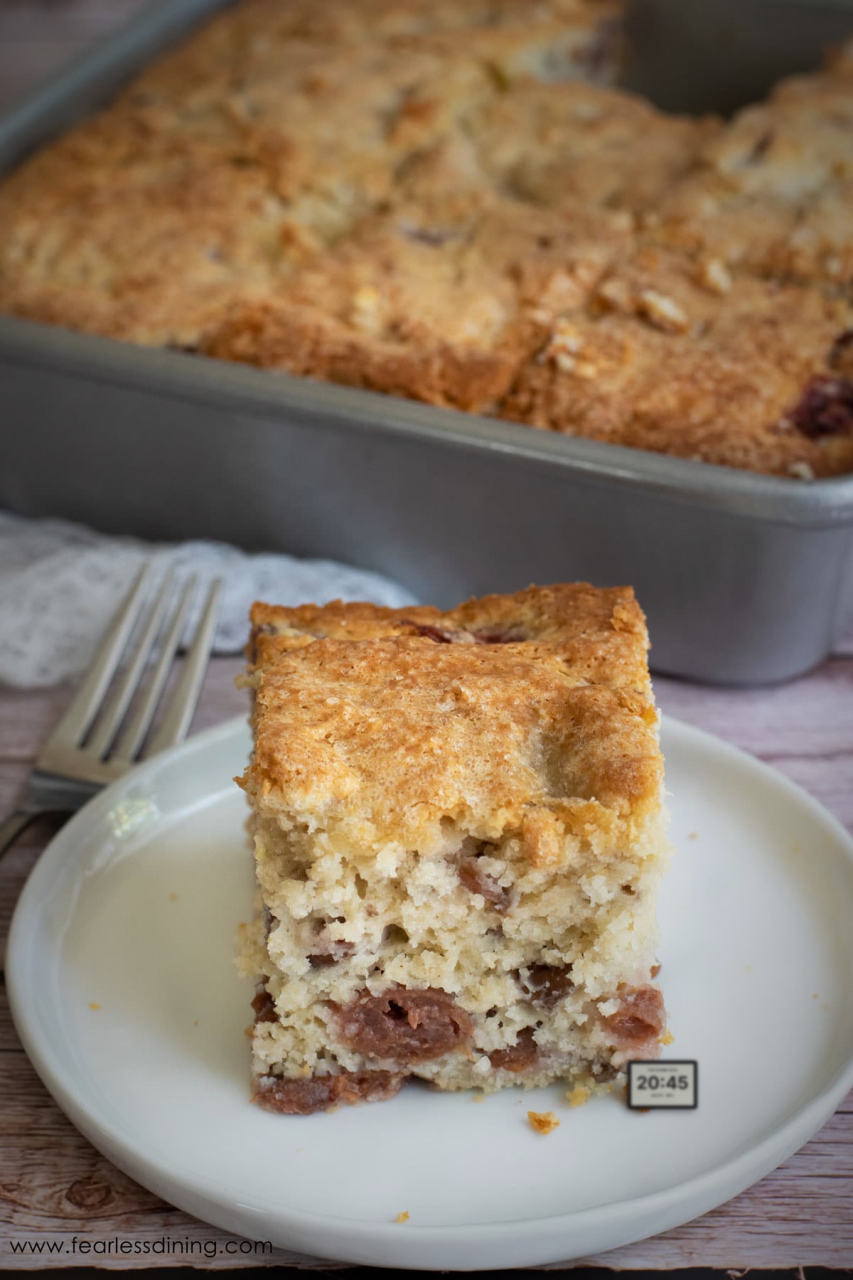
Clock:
{"hour": 20, "minute": 45}
